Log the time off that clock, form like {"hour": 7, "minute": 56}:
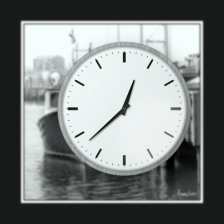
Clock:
{"hour": 12, "minute": 38}
